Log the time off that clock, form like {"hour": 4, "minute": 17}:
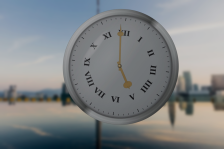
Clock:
{"hour": 4, "minute": 59}
